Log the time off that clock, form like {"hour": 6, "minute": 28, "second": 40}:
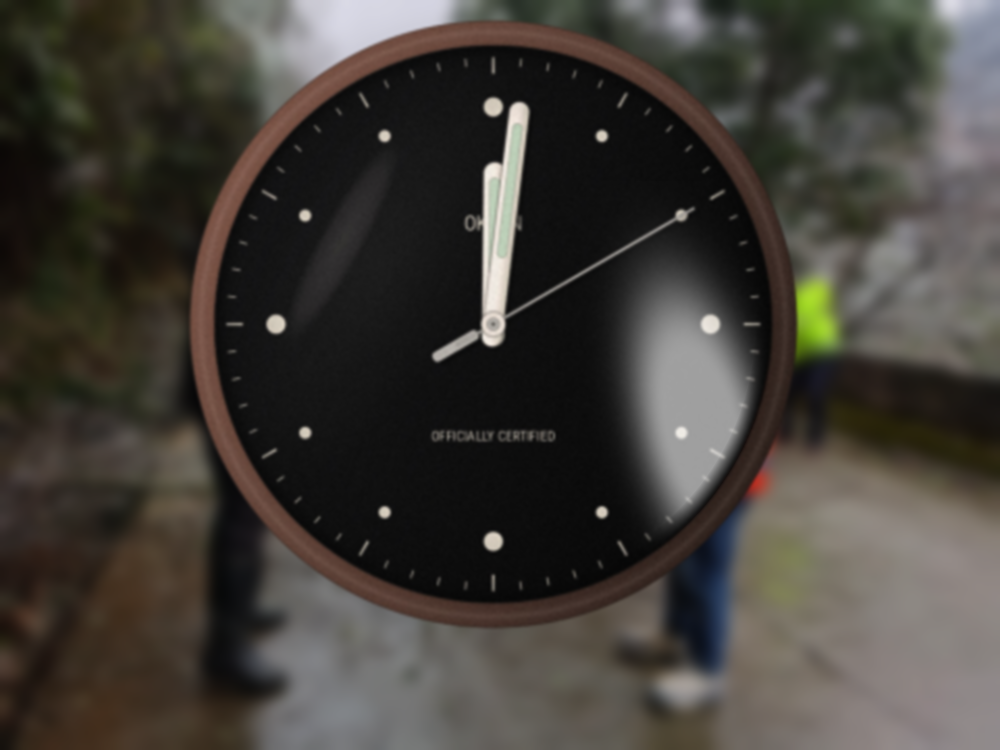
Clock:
{"hour": 12, "minute": 1, "second": 10}
